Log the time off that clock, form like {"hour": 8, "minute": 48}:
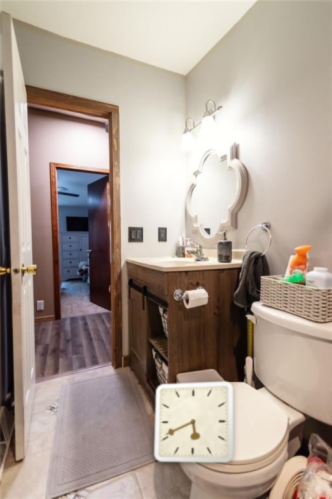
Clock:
{"hour": 5, "minute": 41}
